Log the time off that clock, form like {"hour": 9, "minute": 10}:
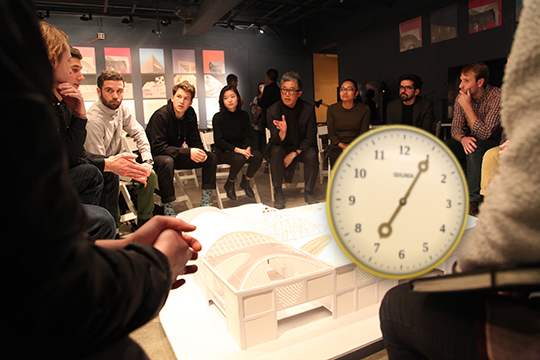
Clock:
{"hour": 7, "minute": 5}
